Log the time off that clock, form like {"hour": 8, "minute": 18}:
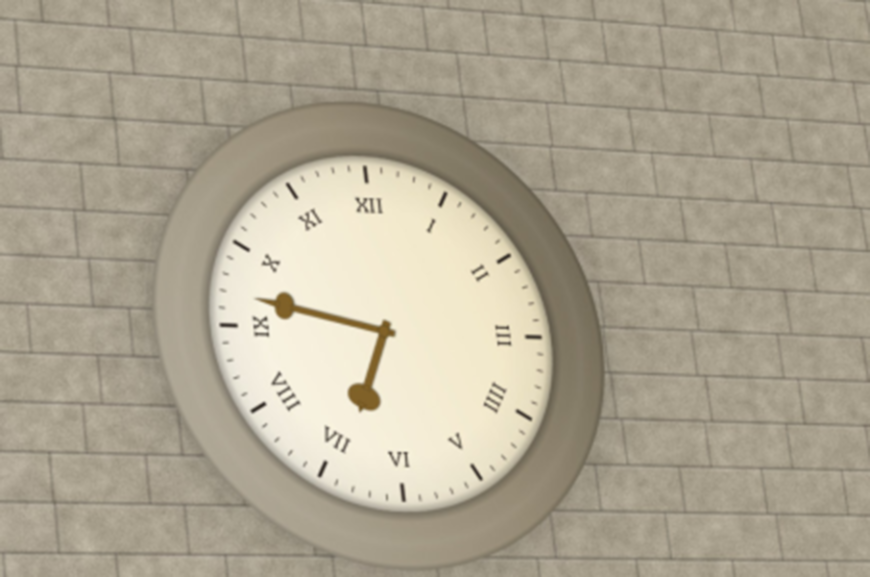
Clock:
{"hour": 6, "minute": 47}
